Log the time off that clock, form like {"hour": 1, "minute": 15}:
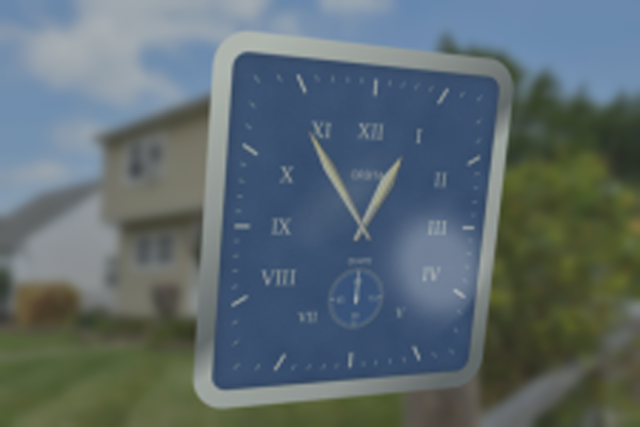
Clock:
{"hour": 12, "minute": 54}
